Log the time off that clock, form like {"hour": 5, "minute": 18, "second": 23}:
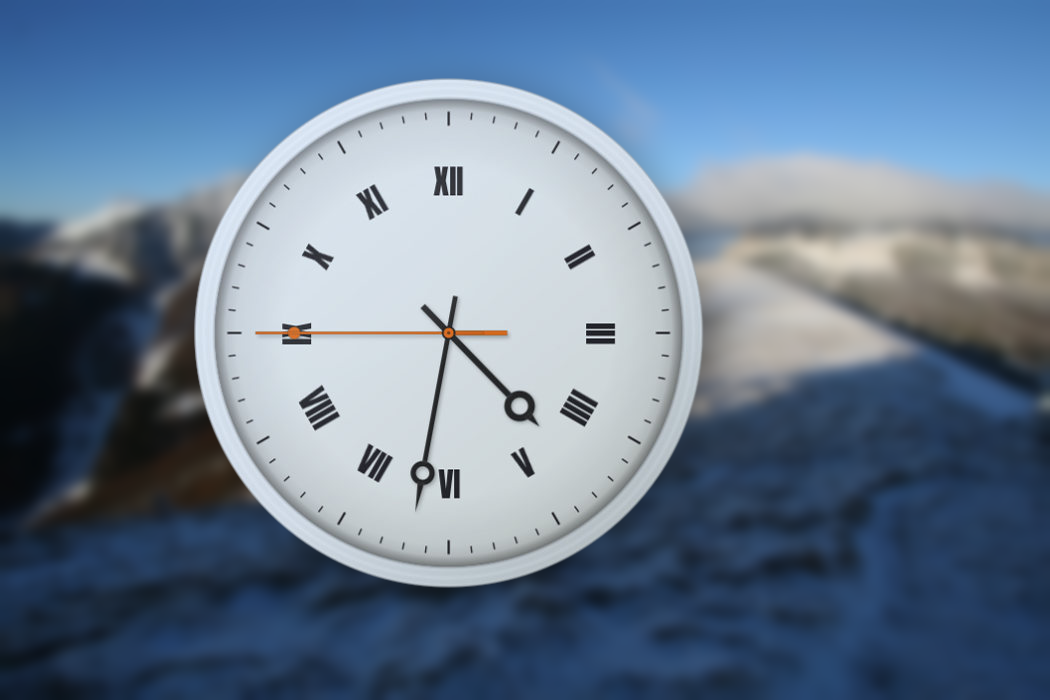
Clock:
{"hour": 4, "minute": 31, "second": 45}
